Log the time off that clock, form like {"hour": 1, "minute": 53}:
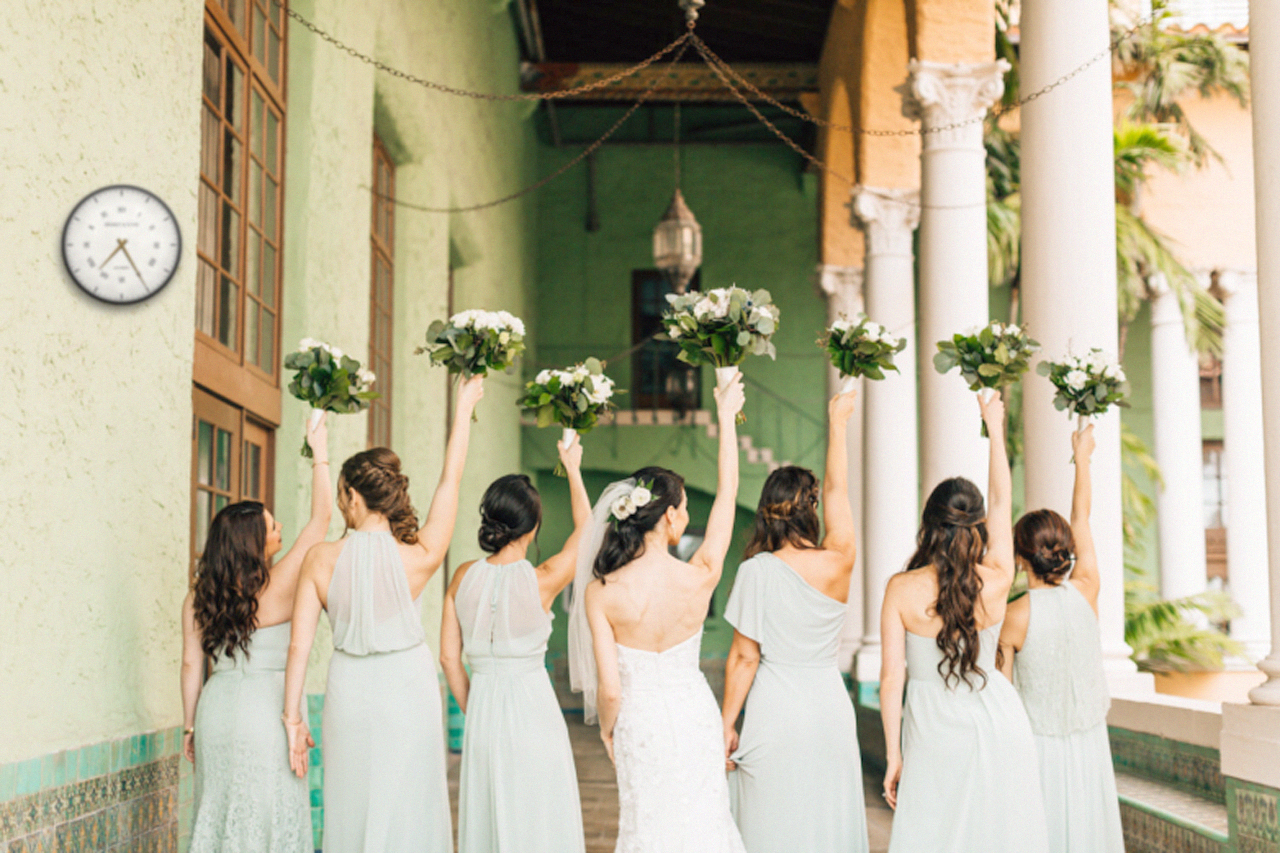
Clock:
{"hour": 7, "minute": 25}
